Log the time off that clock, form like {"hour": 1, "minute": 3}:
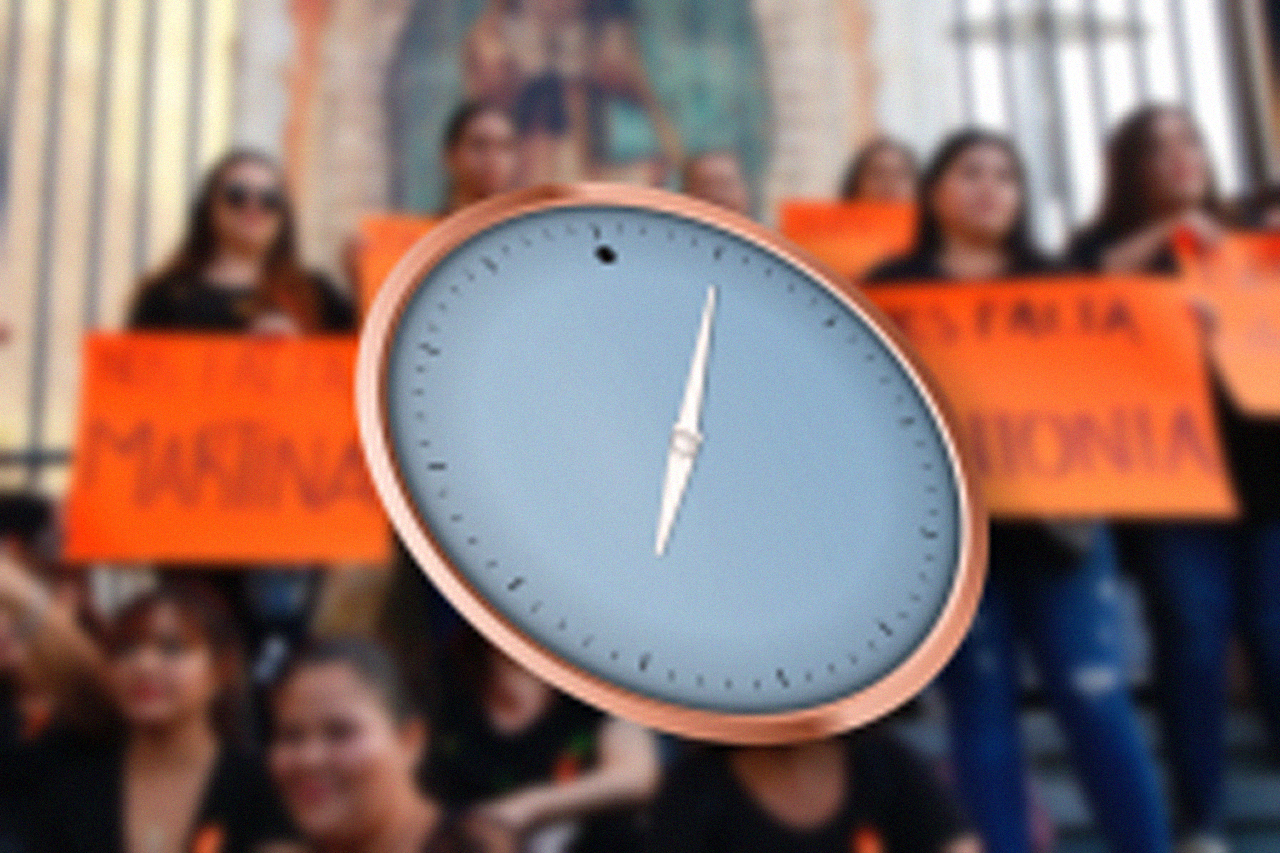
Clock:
{"hour": 7, "minute": 5}
